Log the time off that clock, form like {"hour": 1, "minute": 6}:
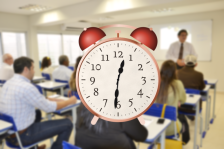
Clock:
{"hour": 12, "minute": 31}
